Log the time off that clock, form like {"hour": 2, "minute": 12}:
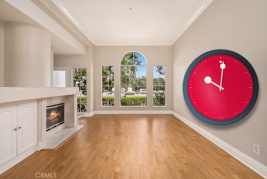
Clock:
{"hour": 10, "minute": 1}
